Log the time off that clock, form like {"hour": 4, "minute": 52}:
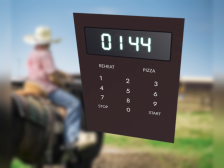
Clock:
{"hour": 1, "minute": 44}
